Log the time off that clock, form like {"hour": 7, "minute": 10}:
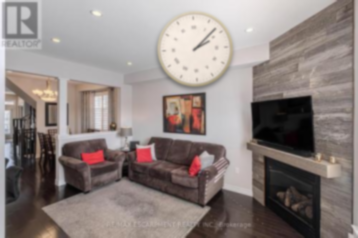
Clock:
{"hour": 2, "minute": 8}
